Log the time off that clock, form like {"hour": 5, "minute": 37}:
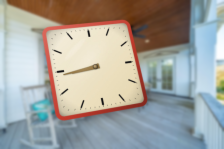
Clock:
{"hour": 8, "minute": 44}
